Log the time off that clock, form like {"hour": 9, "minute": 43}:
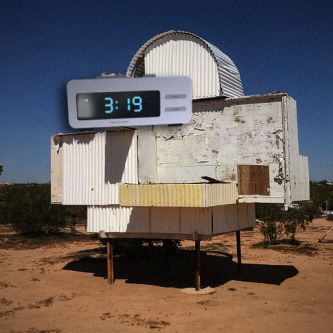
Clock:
{"hour": 3, "minute": 19}
